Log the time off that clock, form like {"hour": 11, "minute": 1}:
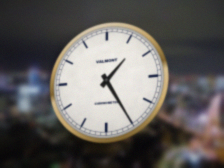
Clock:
{"hour": 1, "minute": 25}
